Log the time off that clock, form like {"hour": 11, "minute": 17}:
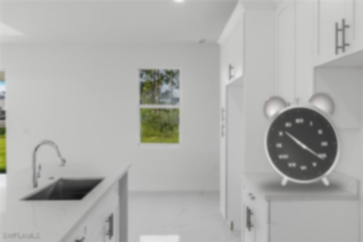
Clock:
{"hour": 10, "minute": 21}
